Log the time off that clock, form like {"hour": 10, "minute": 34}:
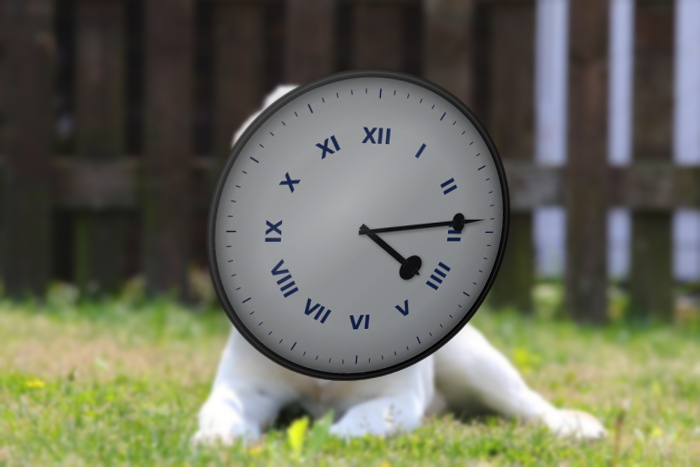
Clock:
{"hour": 4, "minute": 14}
